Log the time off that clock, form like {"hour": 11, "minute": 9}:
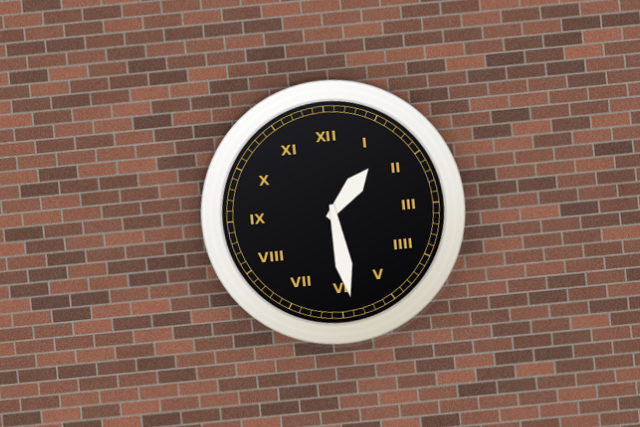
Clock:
{"hour": 1, "minute": 29}
